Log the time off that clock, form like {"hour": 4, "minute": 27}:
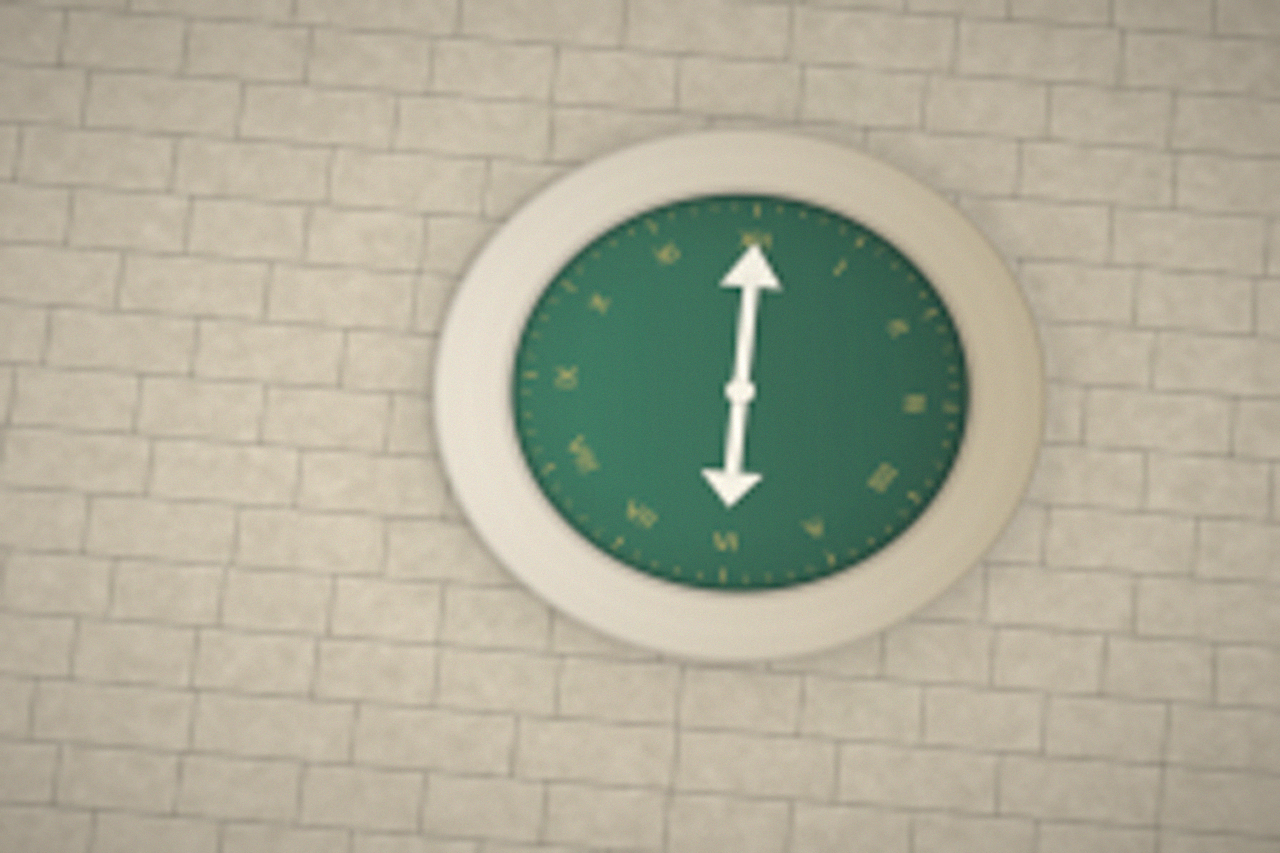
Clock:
{"hour": 6, "minute": 0}
